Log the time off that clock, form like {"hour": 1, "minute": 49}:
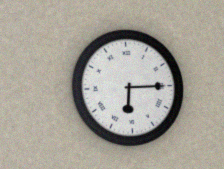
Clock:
{"hour": 6, "minute": 15}
